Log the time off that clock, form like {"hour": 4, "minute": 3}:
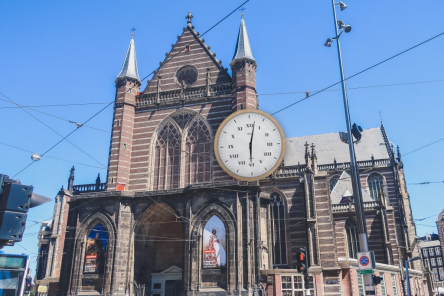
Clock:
{"hour": 6, "minute": 2}
